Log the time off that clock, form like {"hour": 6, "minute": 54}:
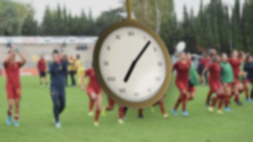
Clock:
{"hour": 7, "minute": 7}
